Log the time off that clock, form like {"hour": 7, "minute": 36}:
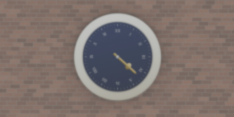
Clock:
{"hour": 4, "minute": 22}
